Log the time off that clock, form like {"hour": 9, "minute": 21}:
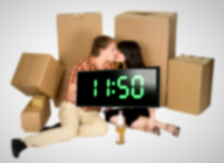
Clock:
{"hour": 11, "minute": 50}
